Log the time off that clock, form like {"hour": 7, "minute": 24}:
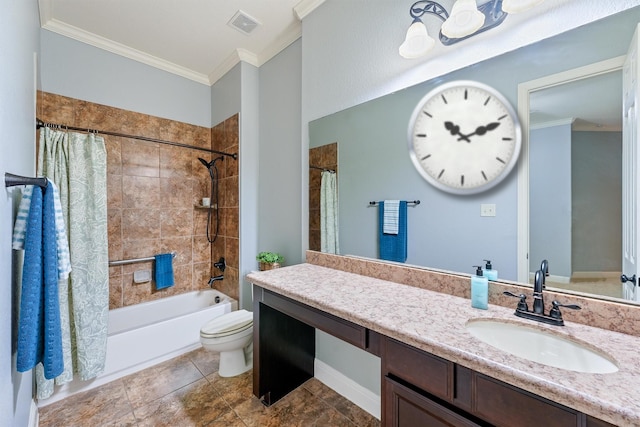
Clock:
{"hour": 10, "minute": 11}
